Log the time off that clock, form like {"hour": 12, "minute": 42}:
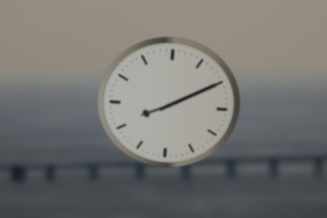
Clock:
{"hour": 8, "minute": 10}
